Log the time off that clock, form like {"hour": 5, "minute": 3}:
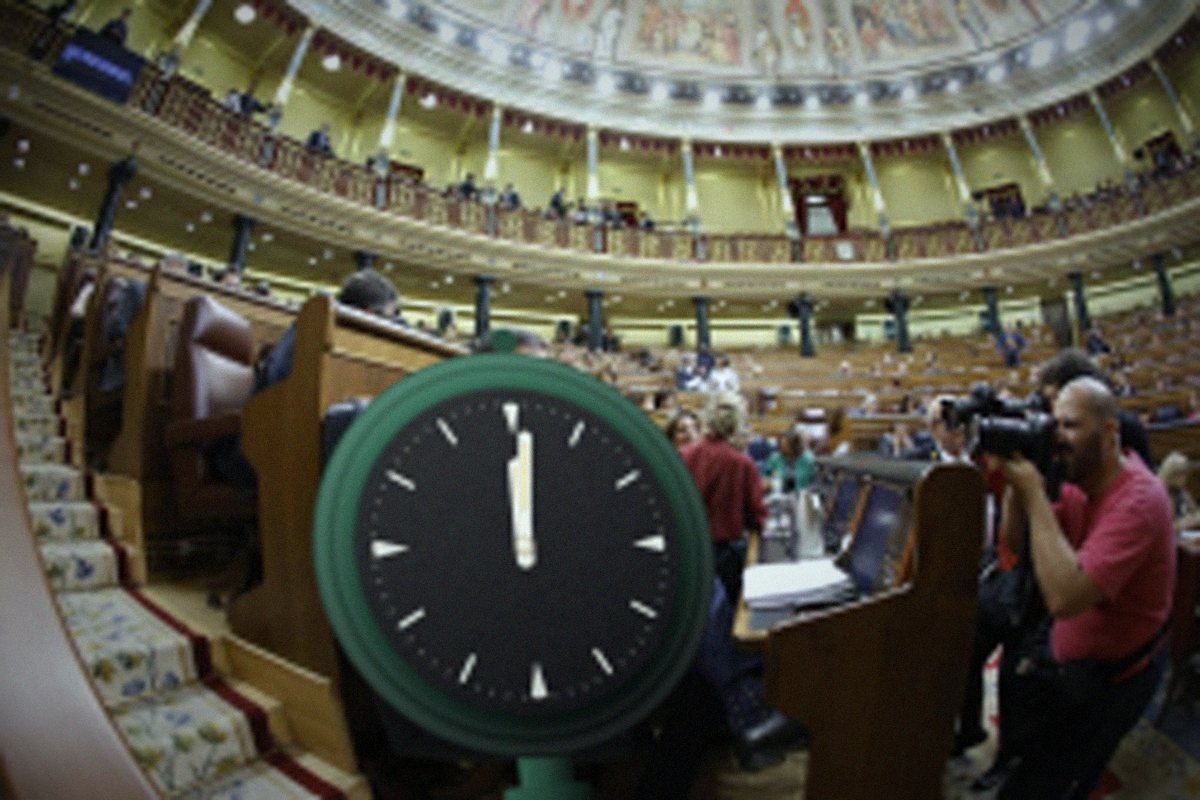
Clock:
{"hour": 12, "minute": 1}
